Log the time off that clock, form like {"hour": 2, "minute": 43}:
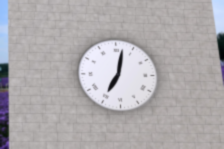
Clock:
{"hour": 7, "minute": 2}
